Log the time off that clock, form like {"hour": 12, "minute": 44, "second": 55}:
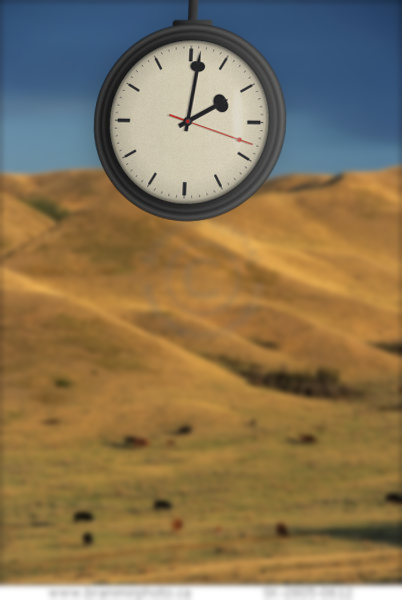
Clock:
{"hour": 2, "minute": 1, "second": 18}
